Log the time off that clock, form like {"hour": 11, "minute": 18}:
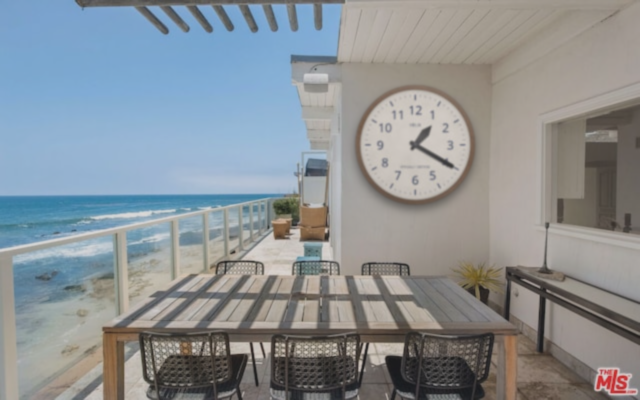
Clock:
{"hour": 1, "minute": 20}
